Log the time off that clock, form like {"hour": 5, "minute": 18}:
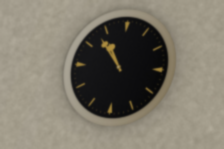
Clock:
{"hour": 10, "minute": 53}
